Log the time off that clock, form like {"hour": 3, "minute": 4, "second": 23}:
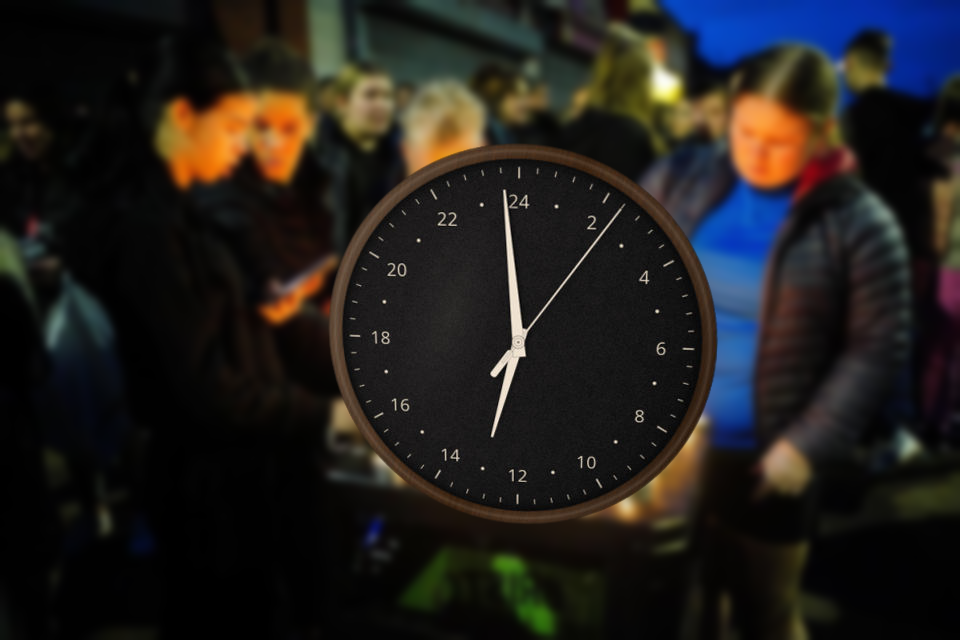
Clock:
{"hour": 12, "minute": 59, "second": 6}
